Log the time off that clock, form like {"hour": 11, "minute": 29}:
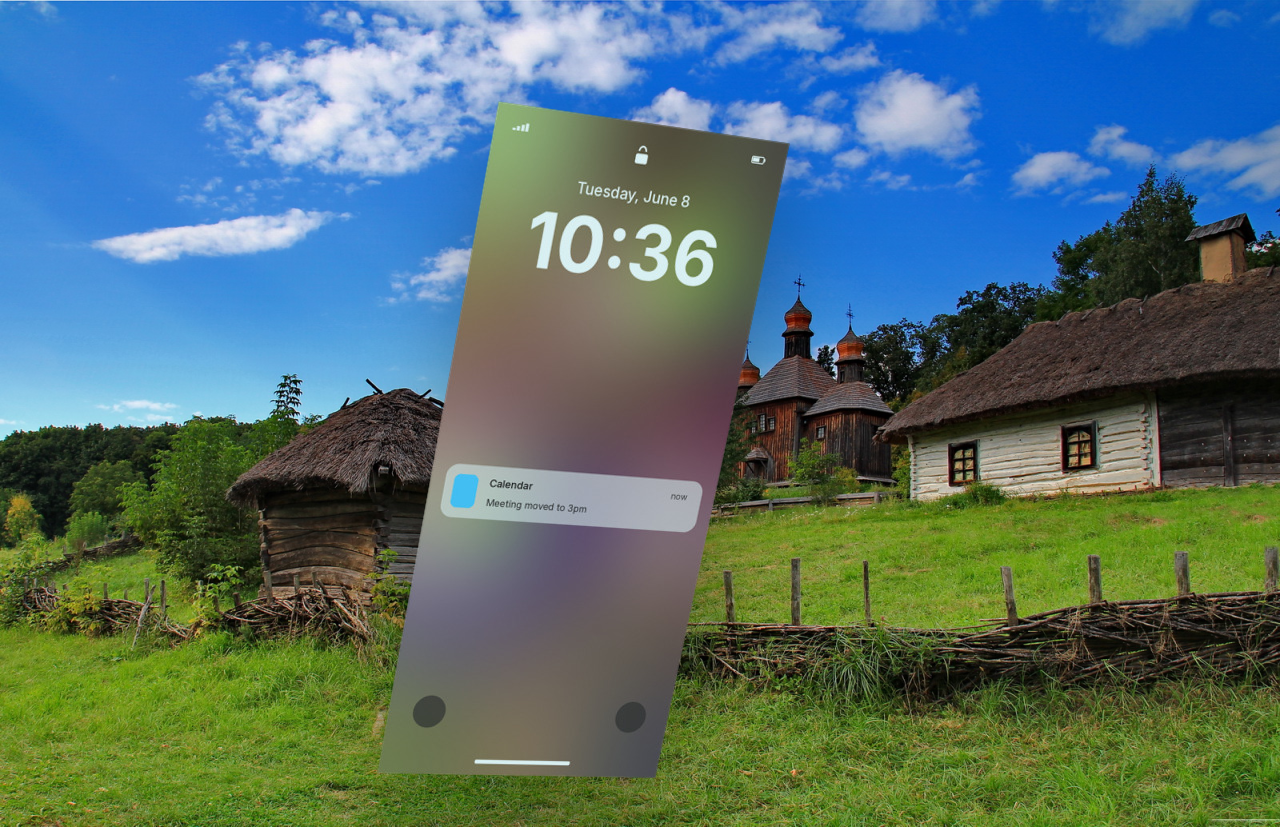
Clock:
{"hour": 10, "minute": 36}
